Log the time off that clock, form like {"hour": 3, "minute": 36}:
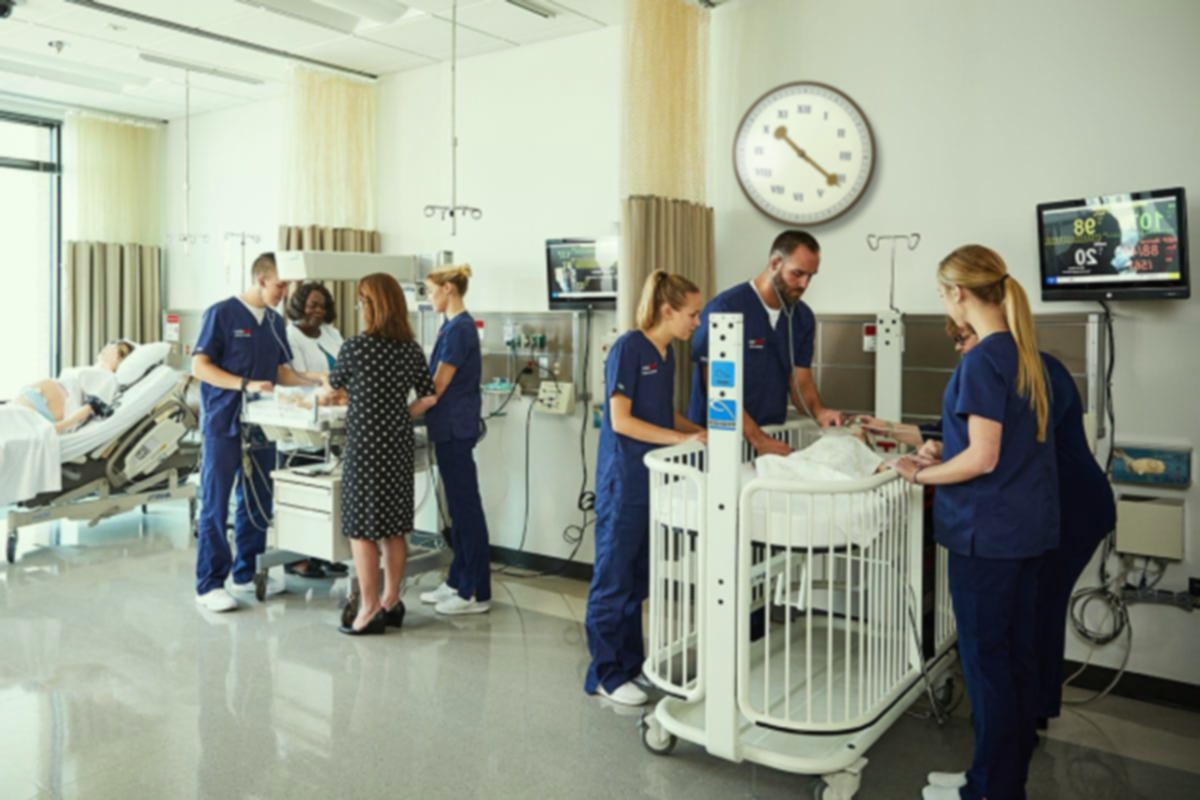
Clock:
{"hour": 10, "minute": 21}
